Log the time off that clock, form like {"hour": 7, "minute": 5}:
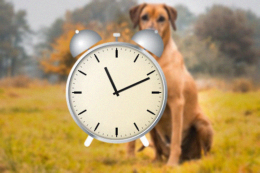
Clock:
{"hour": 11, "minute": 11}
